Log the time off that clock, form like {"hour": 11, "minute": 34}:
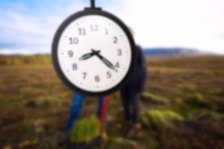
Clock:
{"hour": 8, "minute": 22}
